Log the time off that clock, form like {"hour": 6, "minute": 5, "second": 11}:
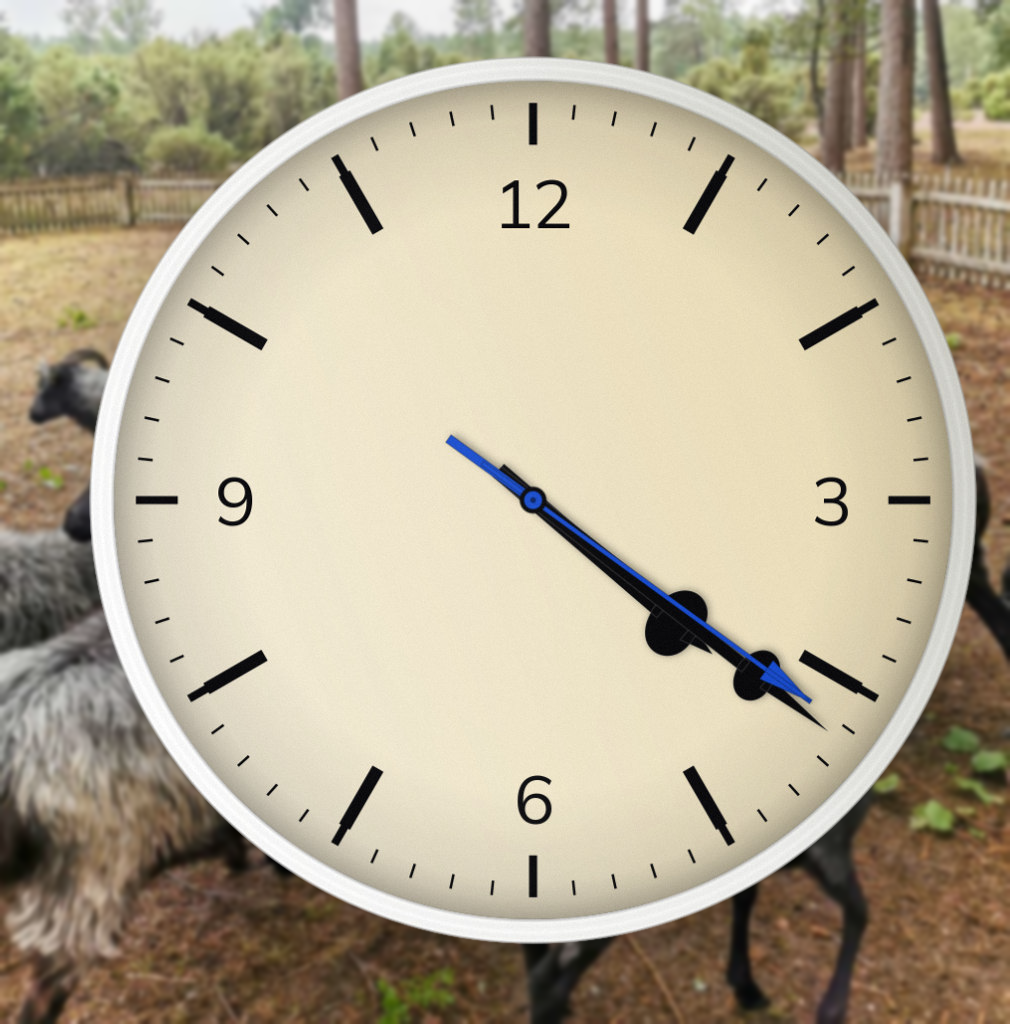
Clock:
{"hour": 4, "minute": 21, "second": 21}
